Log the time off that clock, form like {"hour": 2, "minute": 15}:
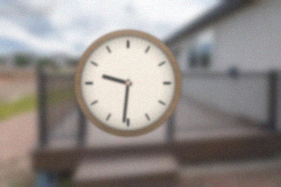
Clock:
{"hour": 9, "minute": 31}
